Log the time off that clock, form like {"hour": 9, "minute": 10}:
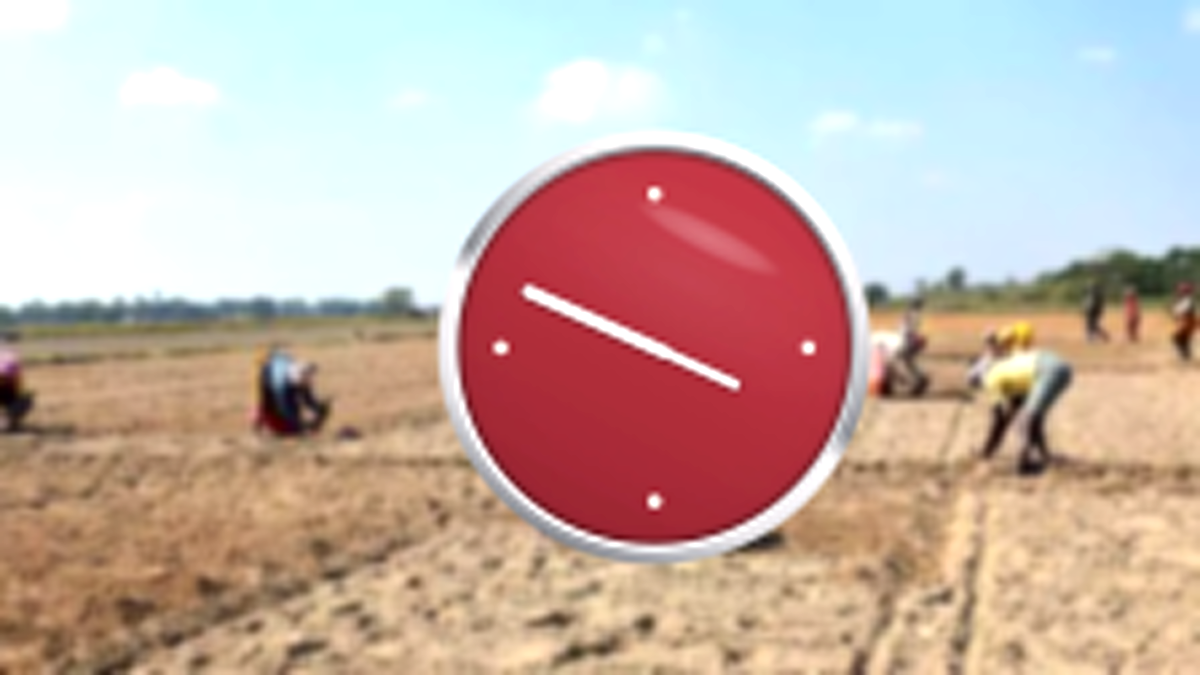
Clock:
{"hour": 3, "minute": 49}
